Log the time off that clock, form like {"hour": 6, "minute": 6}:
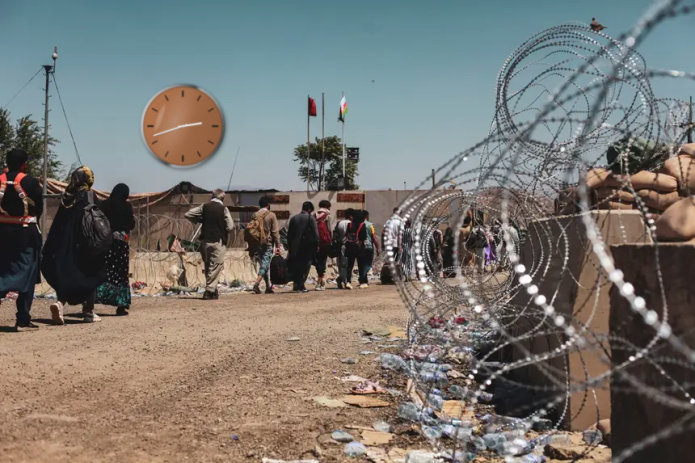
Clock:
{"hour": 2, "minute": 42}
